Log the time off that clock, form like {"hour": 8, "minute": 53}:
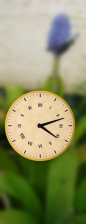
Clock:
{"hour": 4, "minute": 12}
